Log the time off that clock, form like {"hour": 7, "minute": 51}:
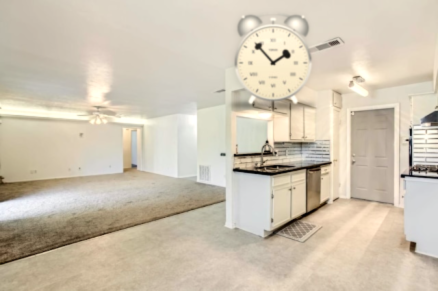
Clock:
{"hour": 1, "minute": 53}
